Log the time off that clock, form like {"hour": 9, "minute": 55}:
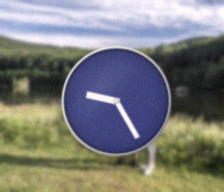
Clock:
{"hour": 9, "minute": 25}
